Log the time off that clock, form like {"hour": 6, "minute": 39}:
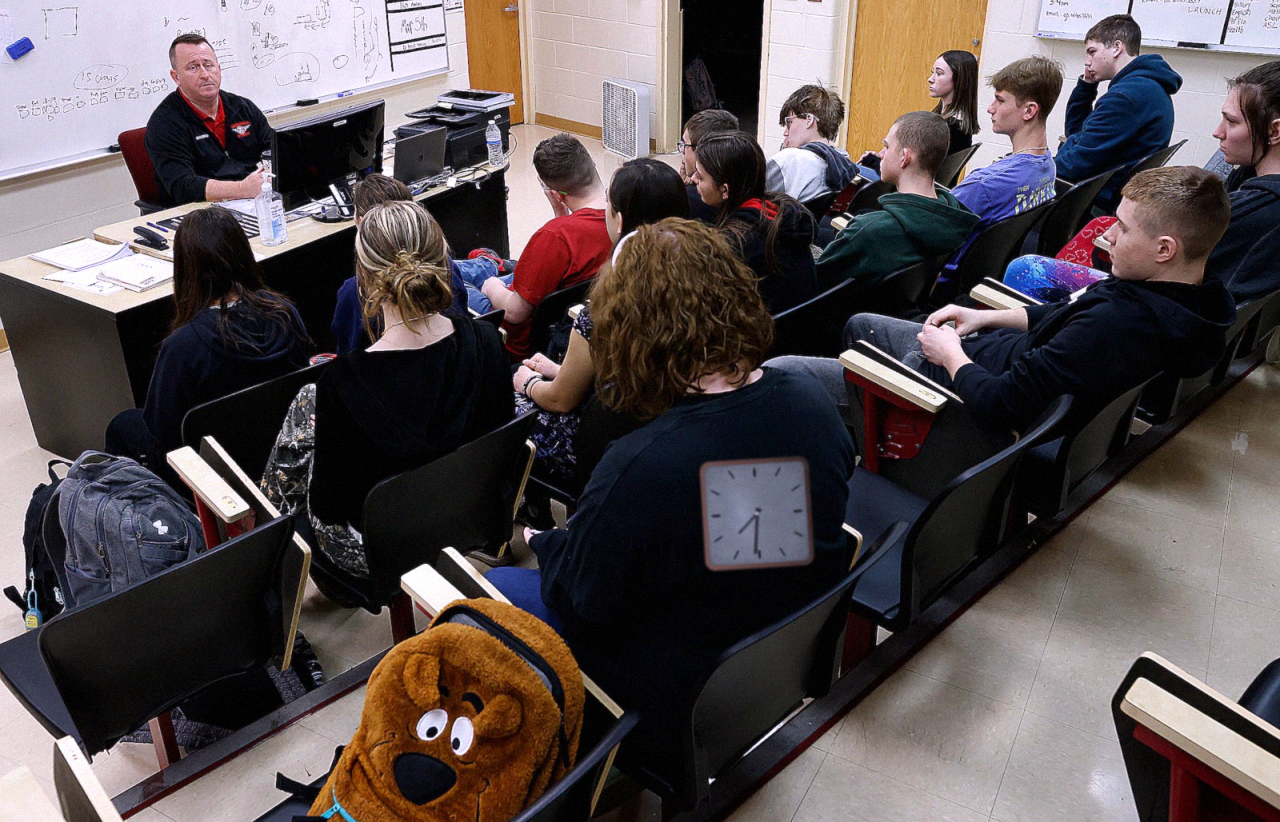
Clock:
{"hour": 7, "minute": 31}
